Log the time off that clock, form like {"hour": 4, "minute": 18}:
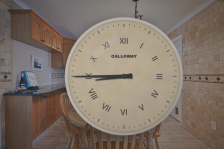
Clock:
{"hour": 8, "minute": 45}
